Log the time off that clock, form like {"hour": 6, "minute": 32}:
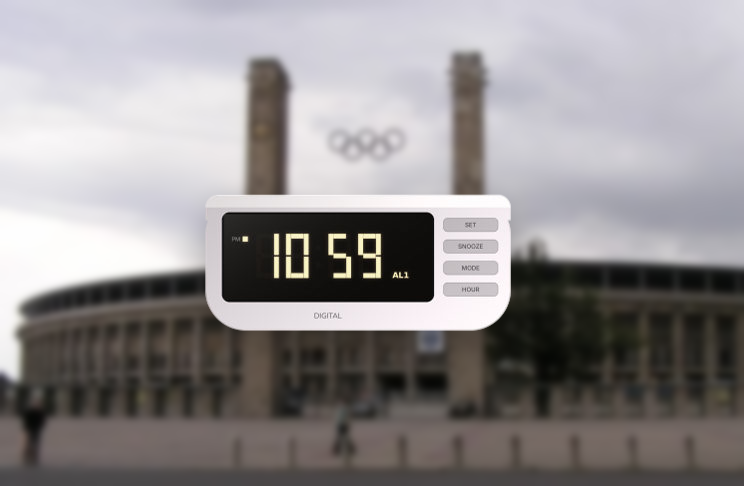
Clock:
{"hour": 10, "minute": 59}
